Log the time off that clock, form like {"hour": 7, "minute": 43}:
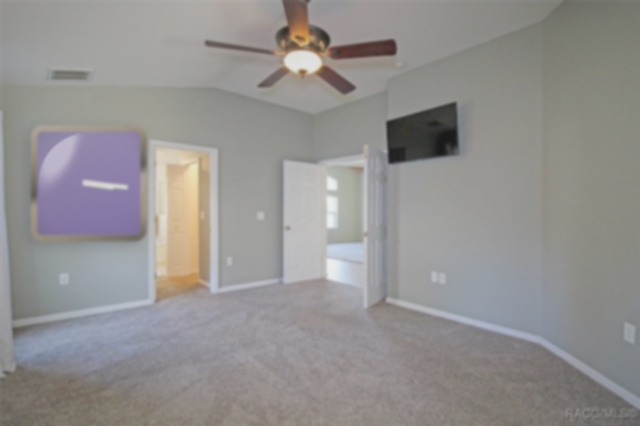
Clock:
{"hour": 3, "minute": 16}
